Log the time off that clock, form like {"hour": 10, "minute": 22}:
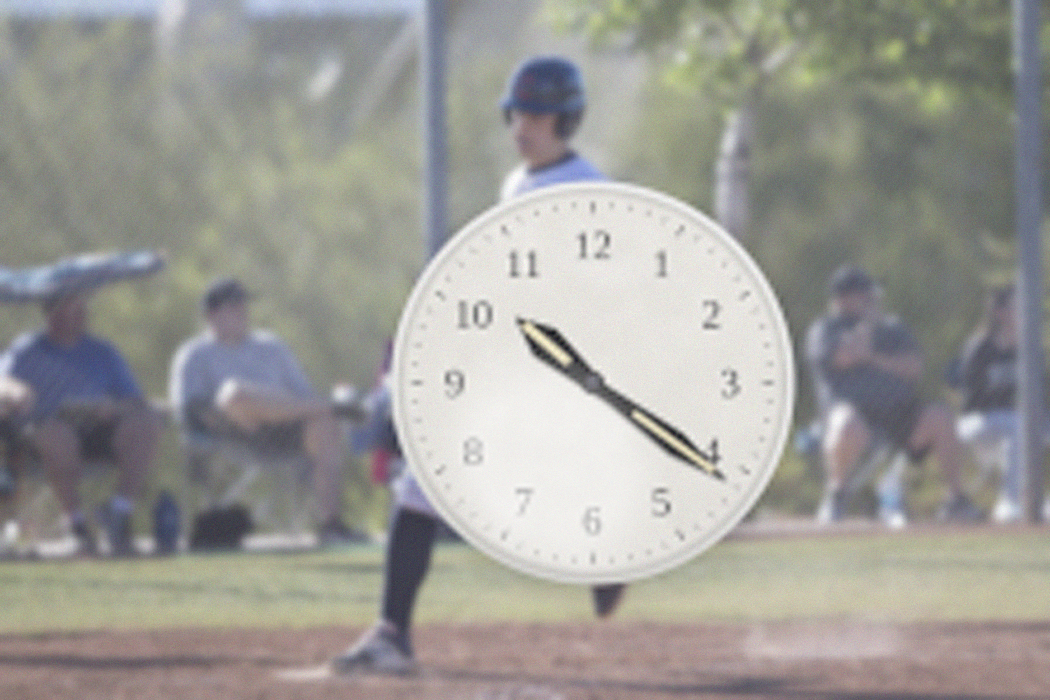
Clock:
{"hour": 10, "minute": 21}
